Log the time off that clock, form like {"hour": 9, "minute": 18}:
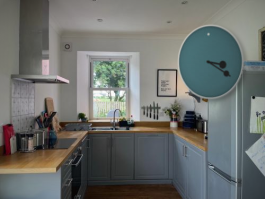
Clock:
{"hour": 3, "minute": 20}
